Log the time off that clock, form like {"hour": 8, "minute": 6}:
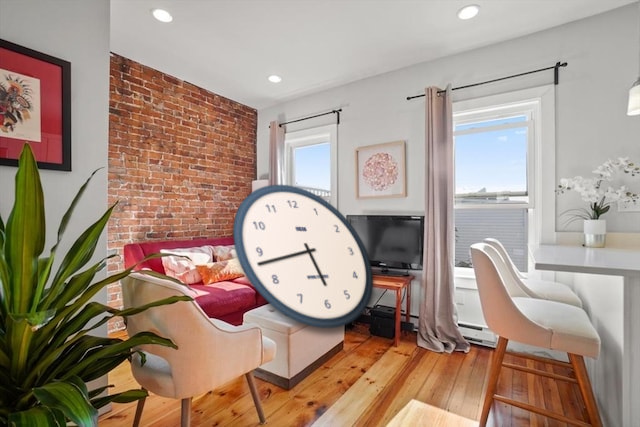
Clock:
{"hour": 5, "minute": 43}
